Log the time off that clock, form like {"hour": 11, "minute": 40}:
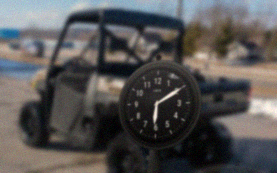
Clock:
{"hour": 6, "minute": 10}
